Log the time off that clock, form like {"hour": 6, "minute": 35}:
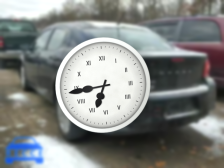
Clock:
{"hour": 6, "minute": 44}
